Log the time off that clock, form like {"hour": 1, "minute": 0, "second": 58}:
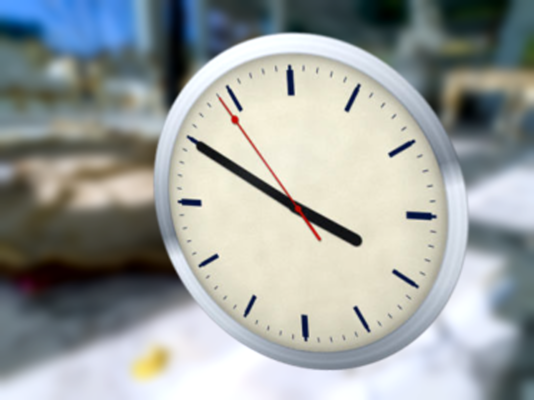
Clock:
{"hour": 3, "minute": 49, "second": 54}
